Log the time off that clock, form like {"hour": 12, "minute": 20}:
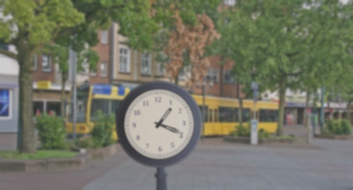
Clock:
{"hour": 1, "minute": 19}
